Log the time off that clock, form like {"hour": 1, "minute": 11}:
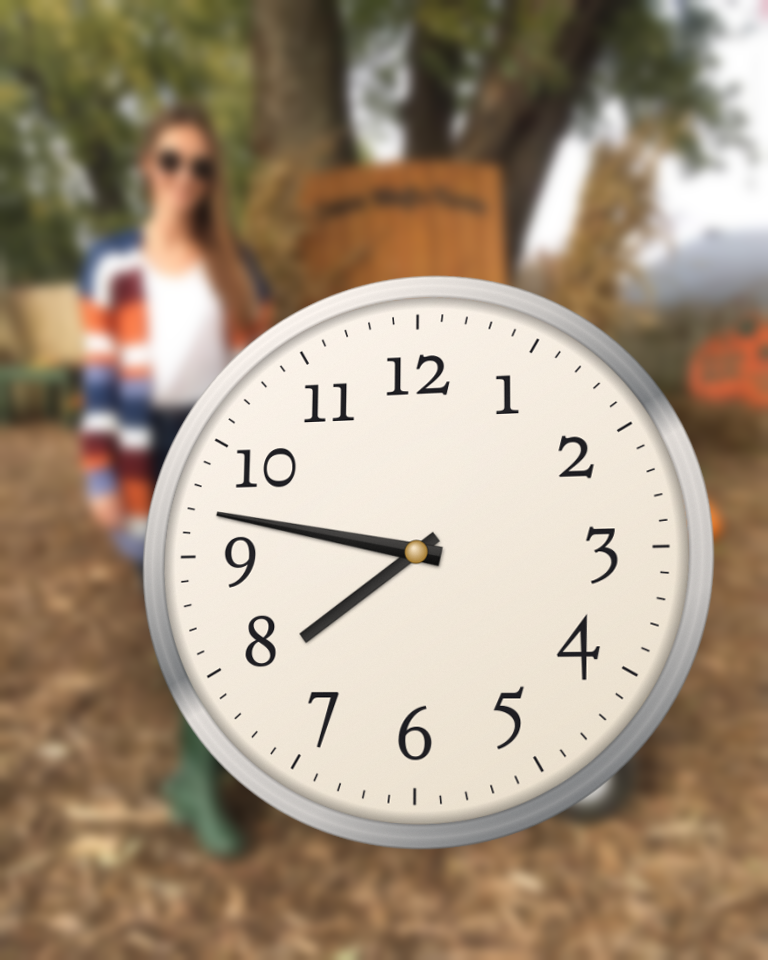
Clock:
{"hour": 7, "minute": 47}
